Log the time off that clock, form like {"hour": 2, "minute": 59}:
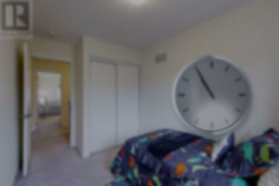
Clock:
{"hour": 10, "minute": 55}
